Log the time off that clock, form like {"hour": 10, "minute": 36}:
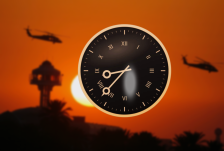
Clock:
{"hour": 8, "minute": 37}
